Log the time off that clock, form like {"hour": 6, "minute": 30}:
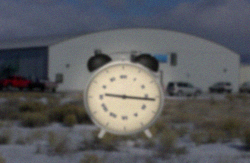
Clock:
{"hour": 9, "minute": 16}
